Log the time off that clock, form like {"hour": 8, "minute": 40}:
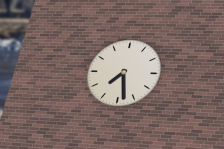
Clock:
{"hour": 7, "minute": 28}
